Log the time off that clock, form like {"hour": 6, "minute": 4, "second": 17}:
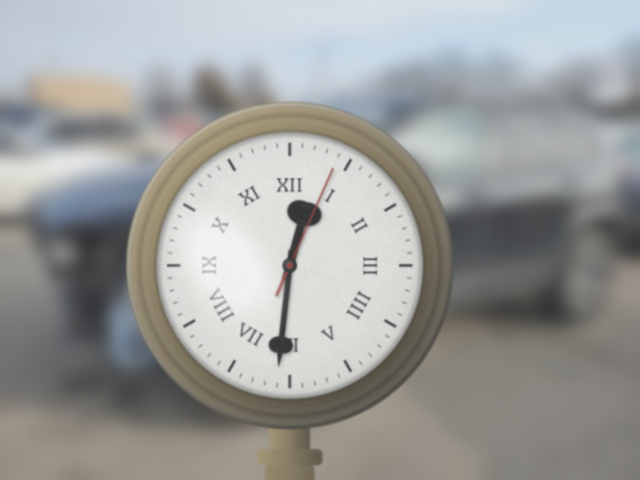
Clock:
{"hour": 12, "minute": 31, "second": 4}
